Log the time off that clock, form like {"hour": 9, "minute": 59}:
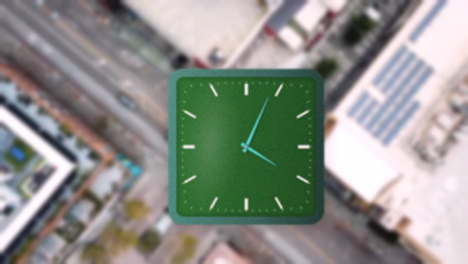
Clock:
{"hour": 4, "minute": 4}
